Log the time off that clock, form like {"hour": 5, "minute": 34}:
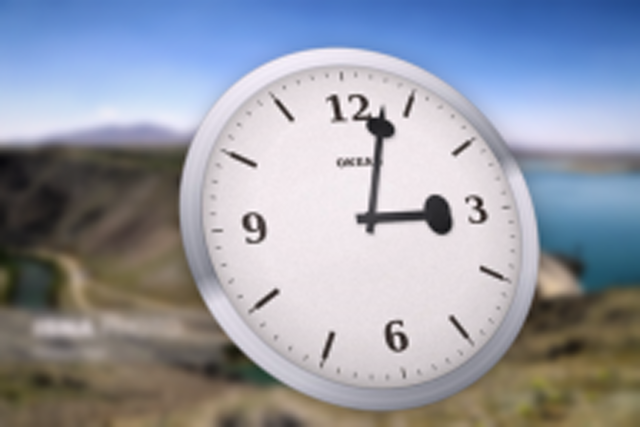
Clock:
{"hour": 3, "minute": 3}
